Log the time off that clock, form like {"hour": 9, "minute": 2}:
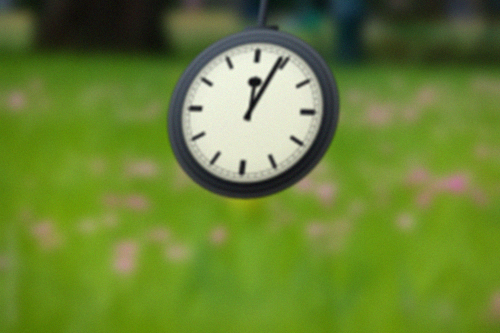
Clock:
{"hour": 12, "minute": 4}
